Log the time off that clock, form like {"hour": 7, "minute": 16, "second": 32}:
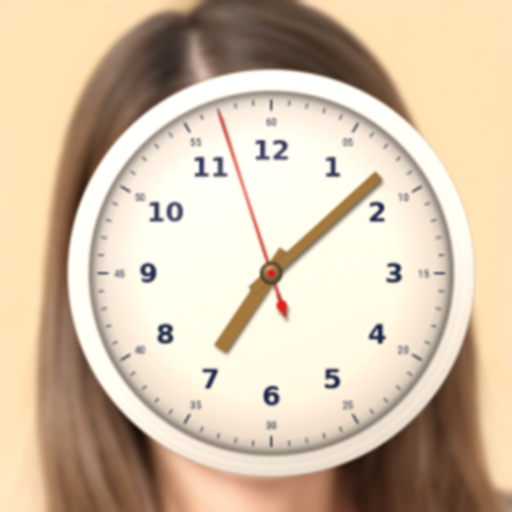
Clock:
{"hour": 7, "minute": 7, "second": 57}
